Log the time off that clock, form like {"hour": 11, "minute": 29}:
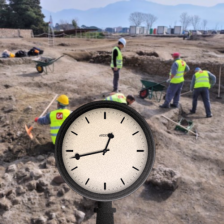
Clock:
{"hour": 12, "minute": 43}
